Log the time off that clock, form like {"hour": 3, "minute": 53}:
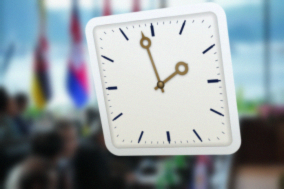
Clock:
{"hour": 1, "minute": 58}
